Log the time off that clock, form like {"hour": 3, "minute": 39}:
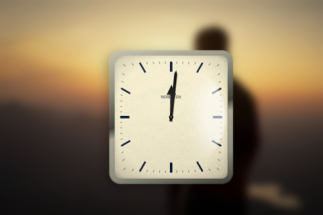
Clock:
{"hour": 12, "minute": 1}
